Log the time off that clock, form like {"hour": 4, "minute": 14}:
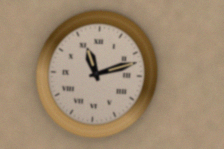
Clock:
{"hour": 11, "minute": 12}
